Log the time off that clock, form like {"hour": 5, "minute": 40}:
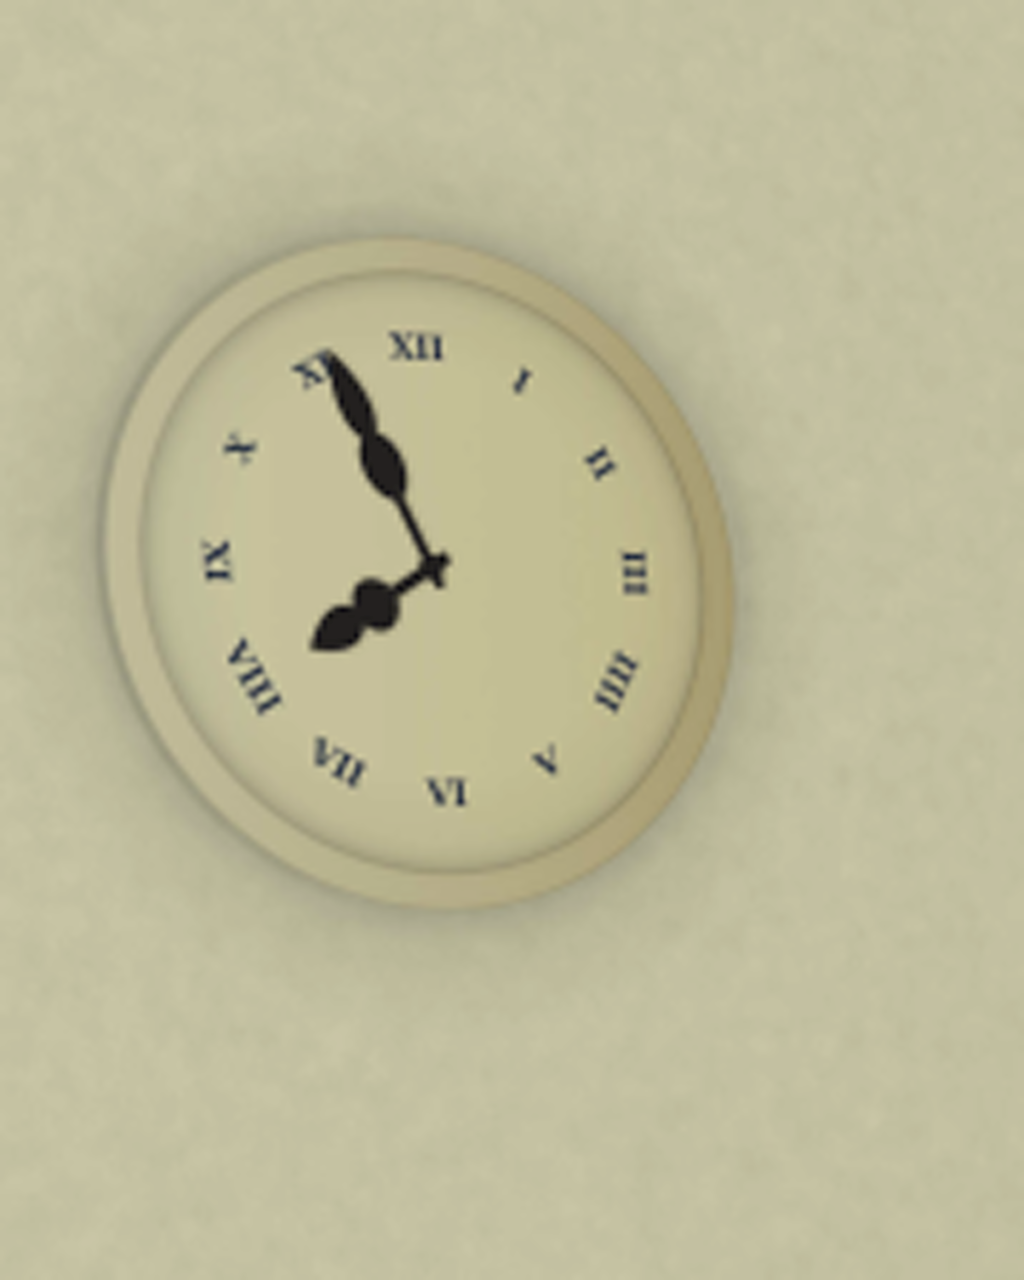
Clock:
{"hour": 7, "minute": 56}
